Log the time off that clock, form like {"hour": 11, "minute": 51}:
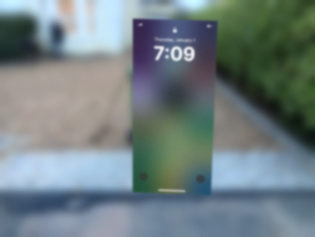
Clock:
{"hour": 7, "minute": 9}
